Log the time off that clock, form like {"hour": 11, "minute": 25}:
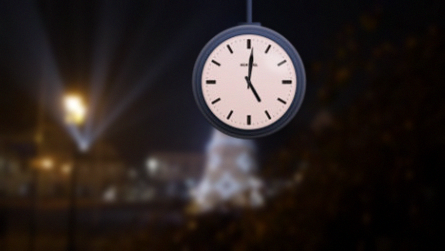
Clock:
{"hour": 5, "minute": 1}
